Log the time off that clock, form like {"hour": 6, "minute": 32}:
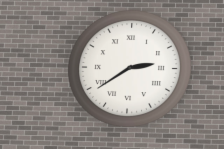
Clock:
{"hour": 2, "minute": 39}
